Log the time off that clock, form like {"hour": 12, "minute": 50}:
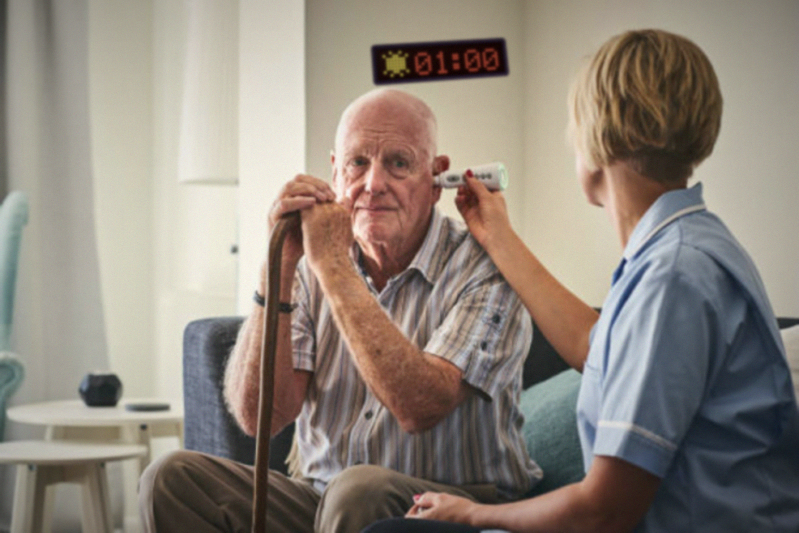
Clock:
{"hour": 1, "minute": 0}
